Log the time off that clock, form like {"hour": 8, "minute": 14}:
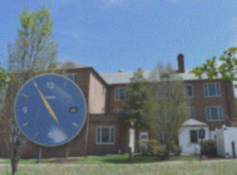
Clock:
{"hour": 4, "minute": 55}
